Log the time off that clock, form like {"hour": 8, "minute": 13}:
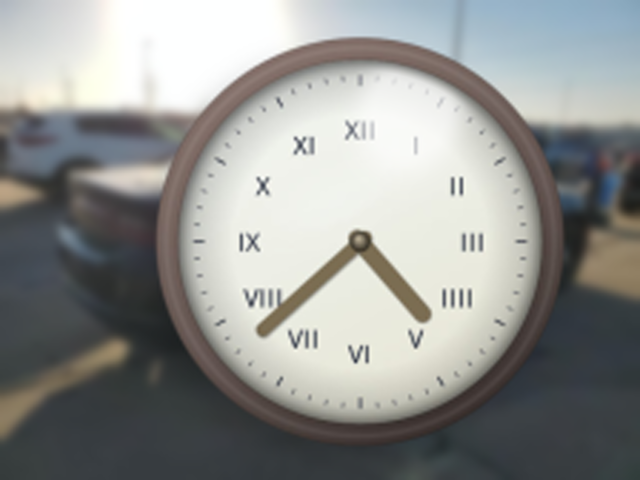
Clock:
{"hour": 4, "minute": 38}
